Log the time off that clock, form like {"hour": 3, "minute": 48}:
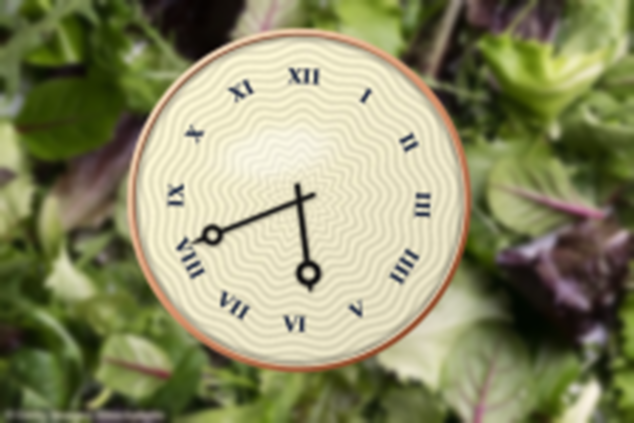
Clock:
{"hour": 5, "minute": 41}
